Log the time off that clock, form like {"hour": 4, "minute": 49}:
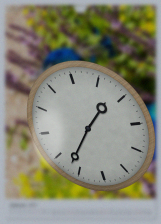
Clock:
{"hour": 1, "minute": 37}
